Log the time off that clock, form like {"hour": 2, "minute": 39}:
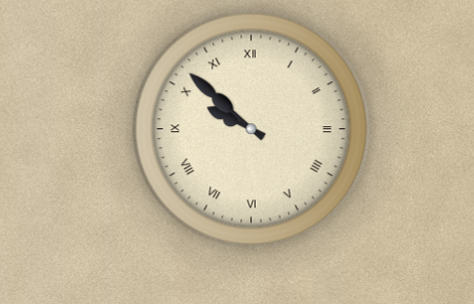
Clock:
{"hour": 9, "minute": 52}
